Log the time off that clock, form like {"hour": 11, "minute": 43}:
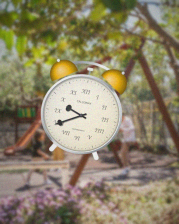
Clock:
{"hour": 9, "minute": 40}
